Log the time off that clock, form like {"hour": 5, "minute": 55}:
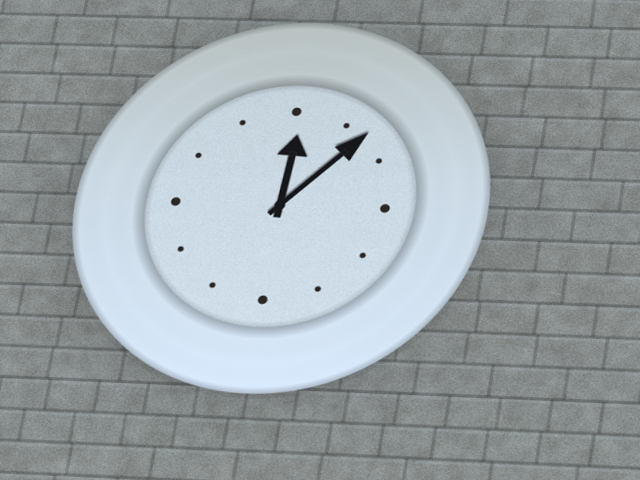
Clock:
{"hour": 12, "minute": 7}
